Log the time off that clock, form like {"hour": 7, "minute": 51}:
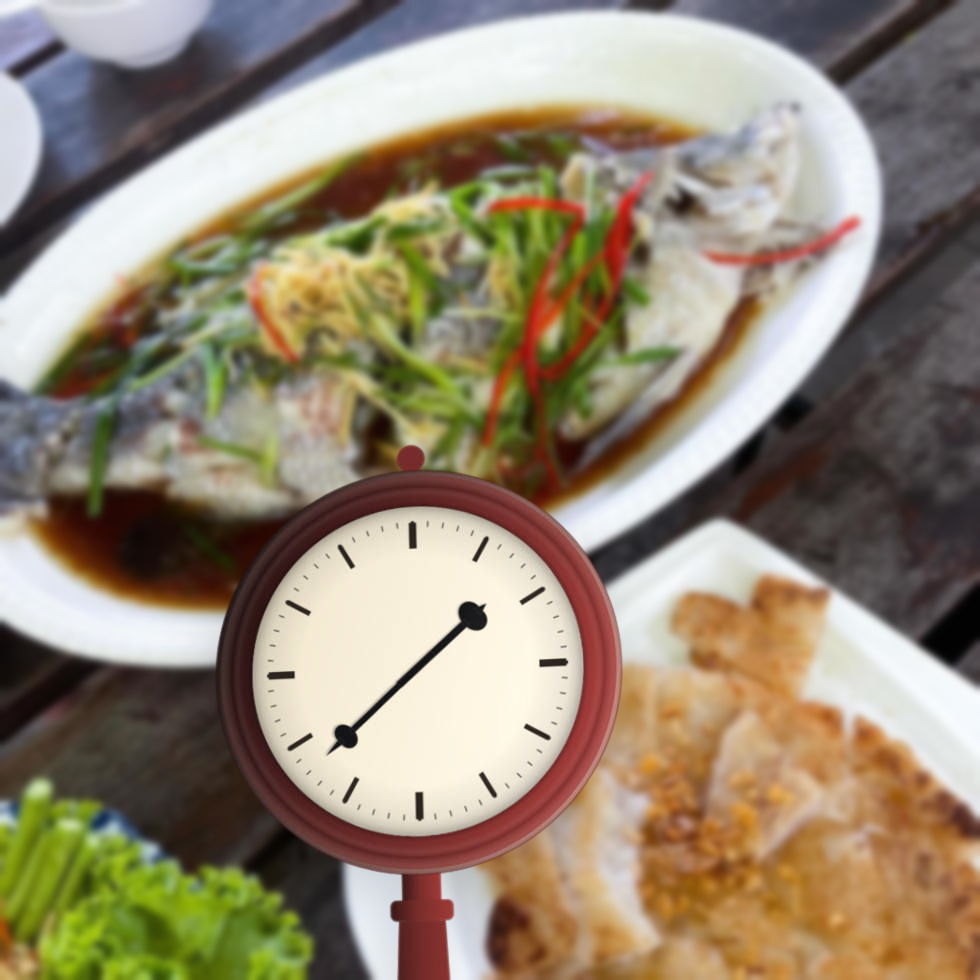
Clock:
{"hour": 1, "minute": 38}
